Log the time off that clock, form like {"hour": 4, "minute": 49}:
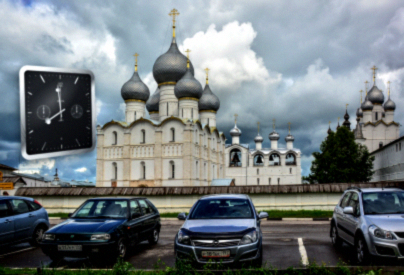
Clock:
{"hour": 7, "minute": 59}
